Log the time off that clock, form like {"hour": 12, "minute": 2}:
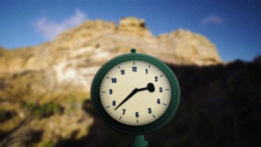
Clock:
{"hour": 2, "minute": 38}
